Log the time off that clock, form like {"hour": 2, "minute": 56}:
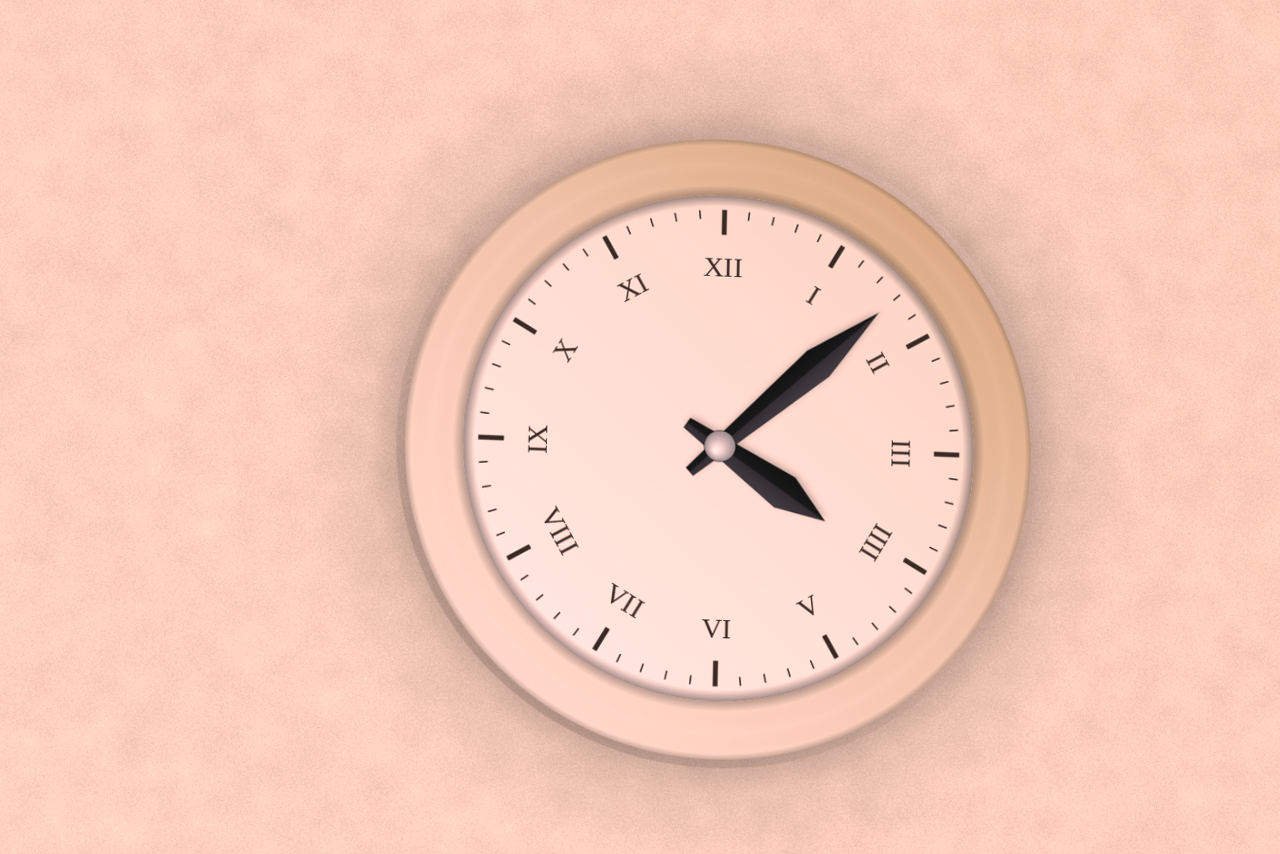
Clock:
{"hour": 4, "minute": 8}
